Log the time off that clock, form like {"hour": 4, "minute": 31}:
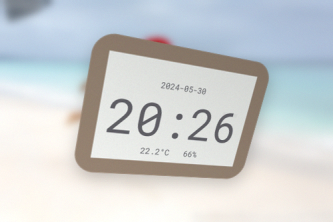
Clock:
{"hour": 20, "minute": 26}
